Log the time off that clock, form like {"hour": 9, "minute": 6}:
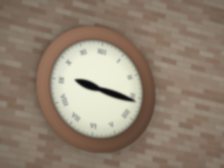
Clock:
{"hour": 9, "minute": 16}
